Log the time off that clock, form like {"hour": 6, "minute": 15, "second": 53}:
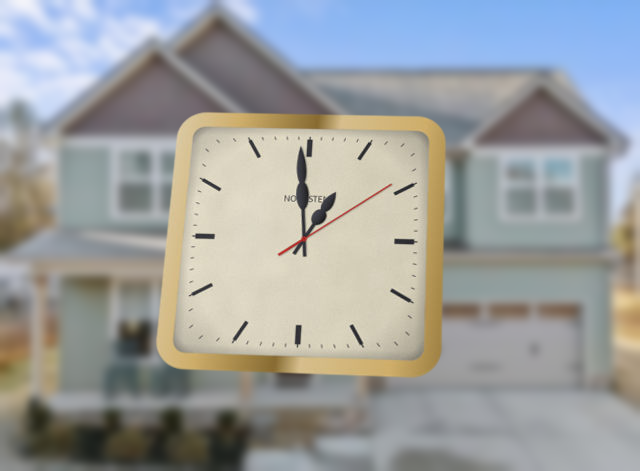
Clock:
{"hour": 12, "minute": 59, "second": 9}
